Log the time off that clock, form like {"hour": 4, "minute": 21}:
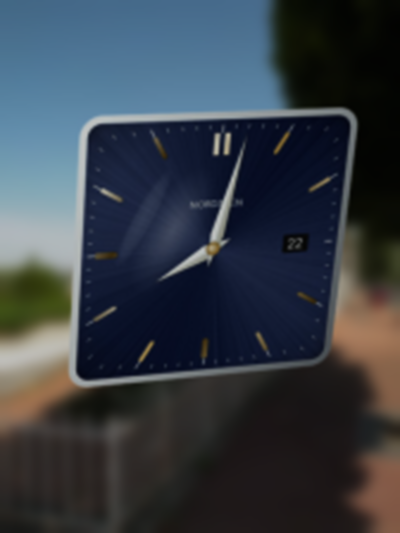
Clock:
{"hour": 8, "minute": 2}
